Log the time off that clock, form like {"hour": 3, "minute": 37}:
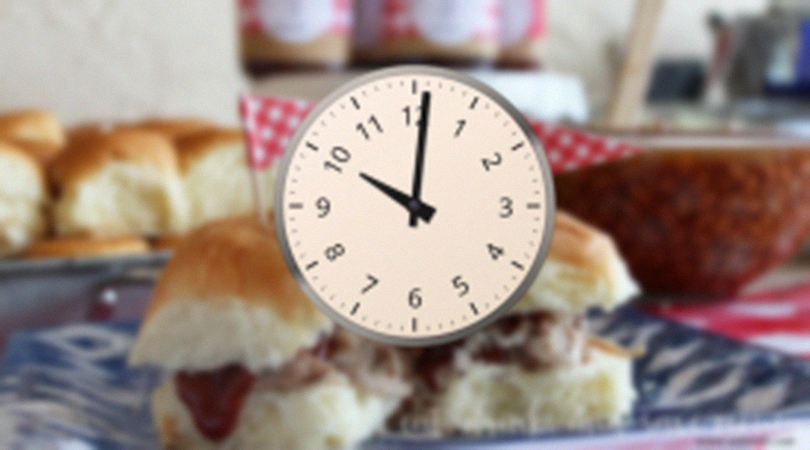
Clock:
{"hour": 10, "minute": 1}
